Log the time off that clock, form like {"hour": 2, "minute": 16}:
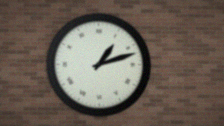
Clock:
{"hour": 1, "minute": 12}
